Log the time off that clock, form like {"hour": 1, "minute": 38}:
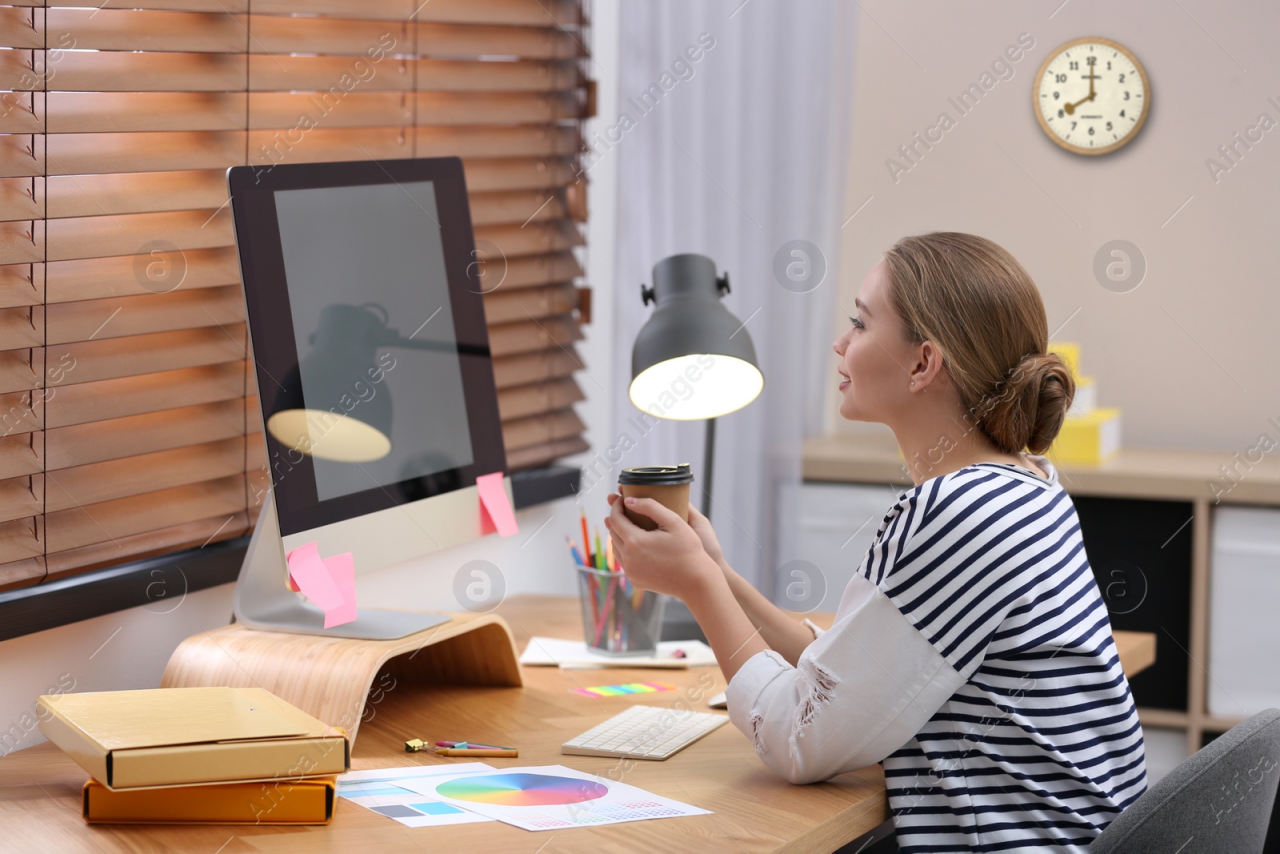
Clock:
{"hour": 8, "minute": 0}
